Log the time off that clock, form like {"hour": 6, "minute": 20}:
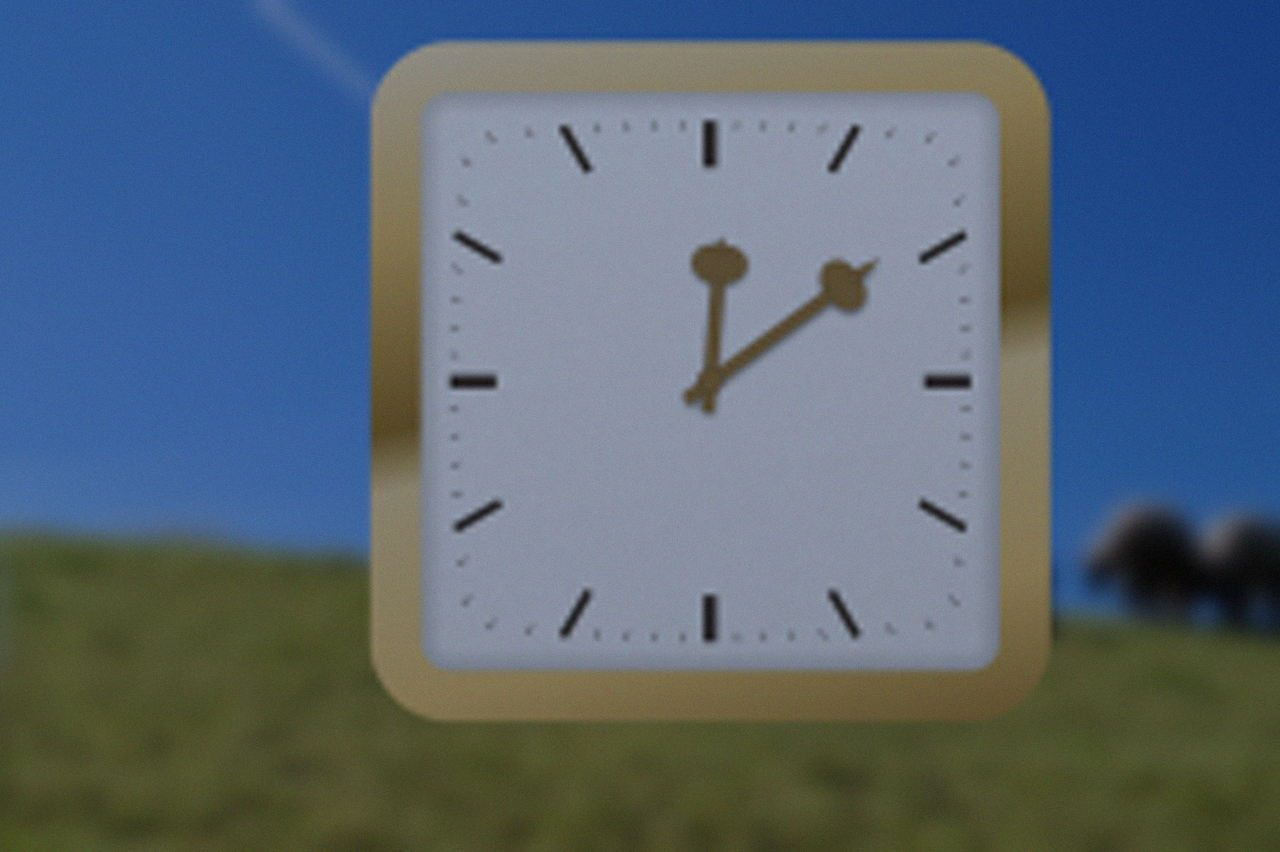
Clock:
{"hour": 12, "minute": 9}
